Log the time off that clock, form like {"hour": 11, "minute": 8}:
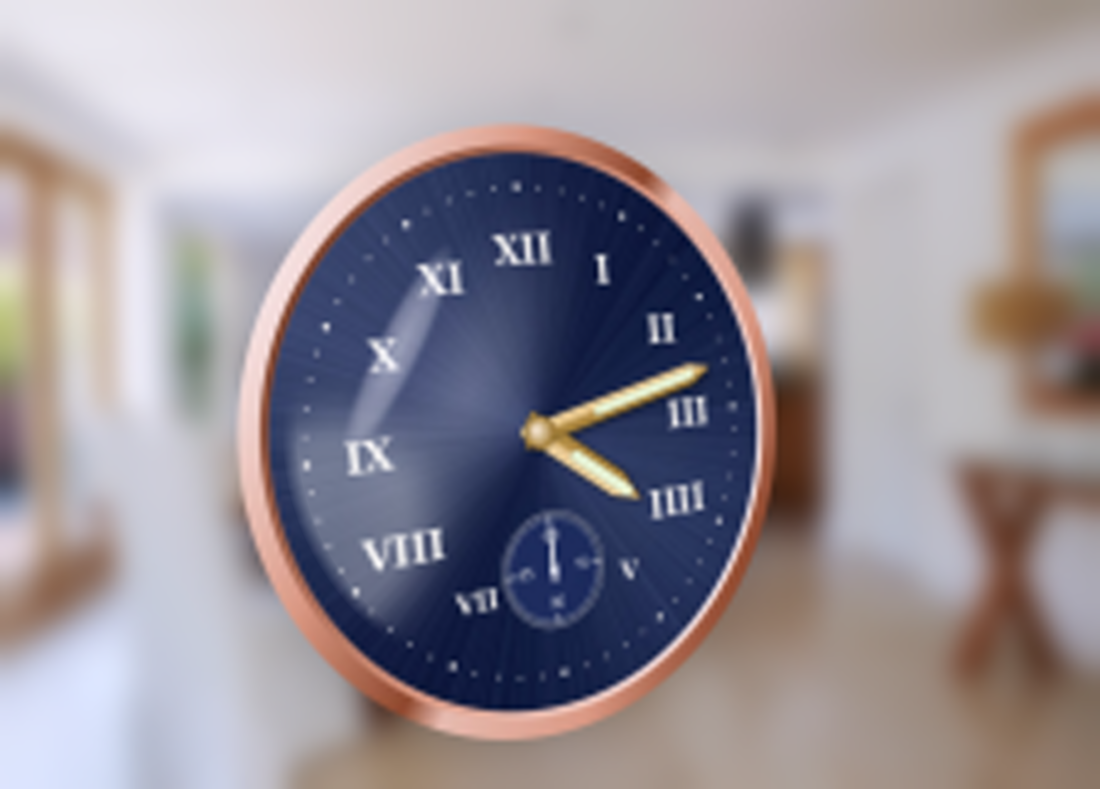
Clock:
{"hour": 4, "minute": 13}
